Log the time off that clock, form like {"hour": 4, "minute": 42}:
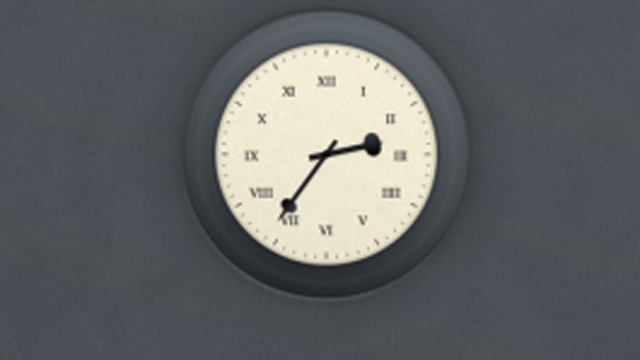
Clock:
{"hour": 2, "minute": 36}
